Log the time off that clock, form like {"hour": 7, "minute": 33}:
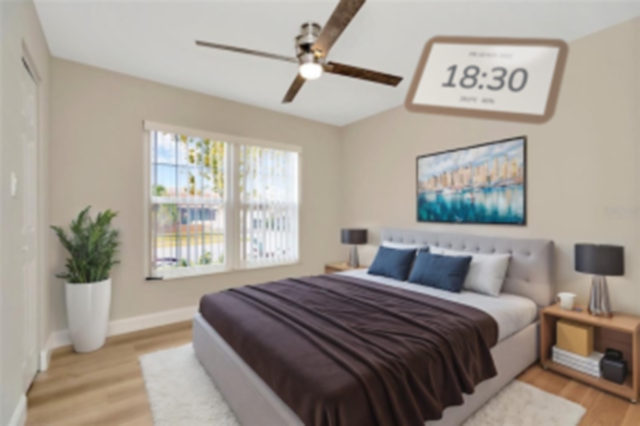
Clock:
{"hour": 18, "minute": 30}
